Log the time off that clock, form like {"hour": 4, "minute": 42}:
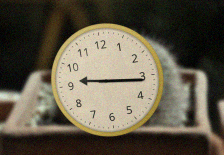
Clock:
{"hour": 9, "minute": 16}
